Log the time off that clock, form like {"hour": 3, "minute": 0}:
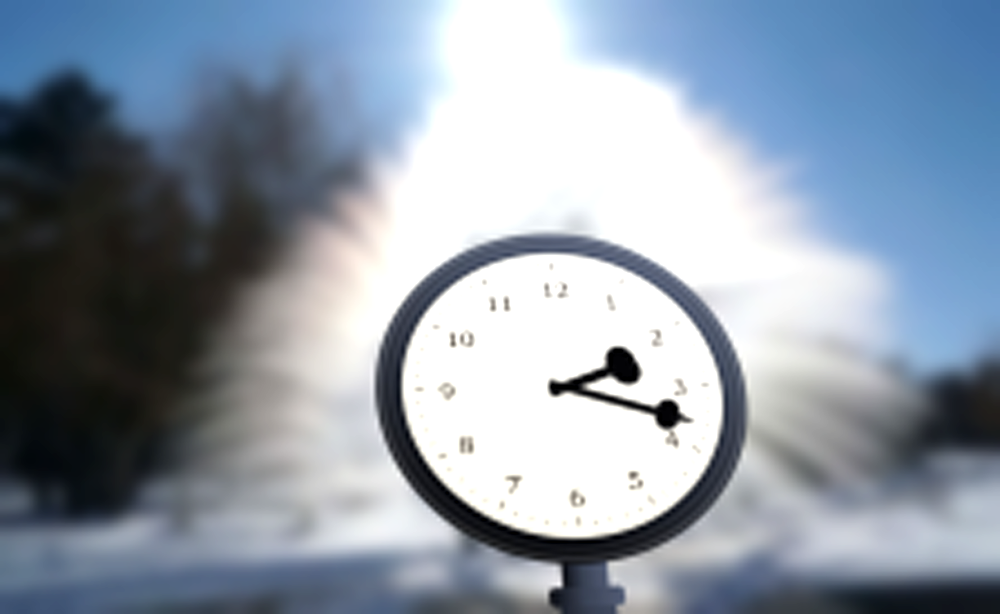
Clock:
{"hour": 2, "minute": 18}
